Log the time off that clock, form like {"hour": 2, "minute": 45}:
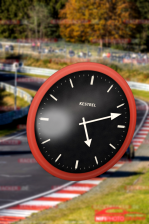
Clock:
{"hour": 5, "minute": 12}
